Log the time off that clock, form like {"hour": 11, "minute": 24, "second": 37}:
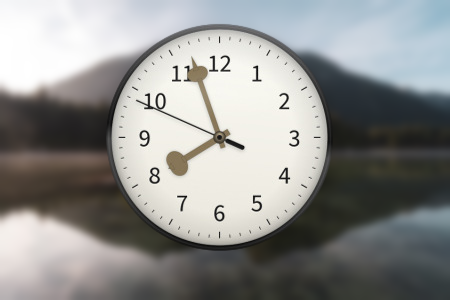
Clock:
{"hour": 7, "minute": 56, "second": 49}
